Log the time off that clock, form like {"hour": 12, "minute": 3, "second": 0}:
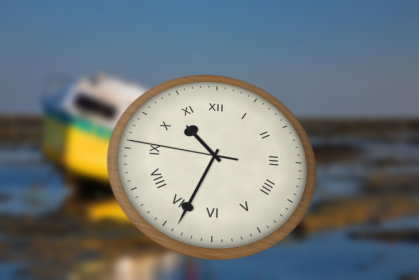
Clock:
{"hour": 10, "minute": 33, "second": 46}
